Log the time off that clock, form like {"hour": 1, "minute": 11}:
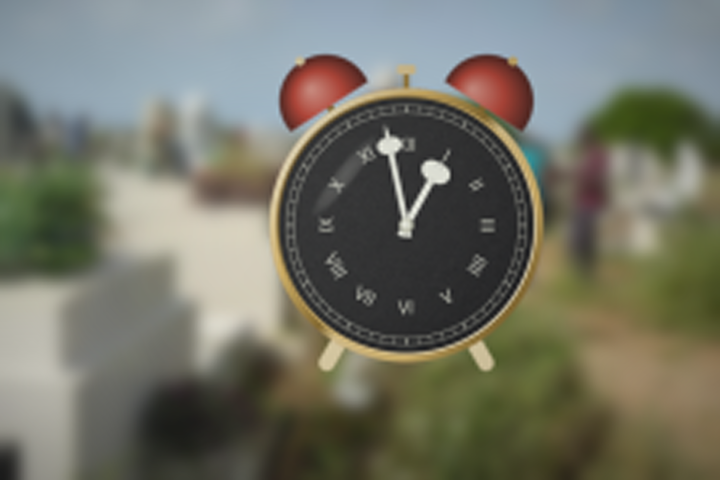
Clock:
{"hour": 12, "minute": 58}
